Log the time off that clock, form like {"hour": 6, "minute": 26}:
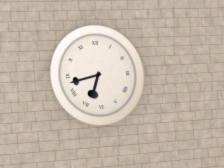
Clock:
{"hour": 6, "minute": 43}
